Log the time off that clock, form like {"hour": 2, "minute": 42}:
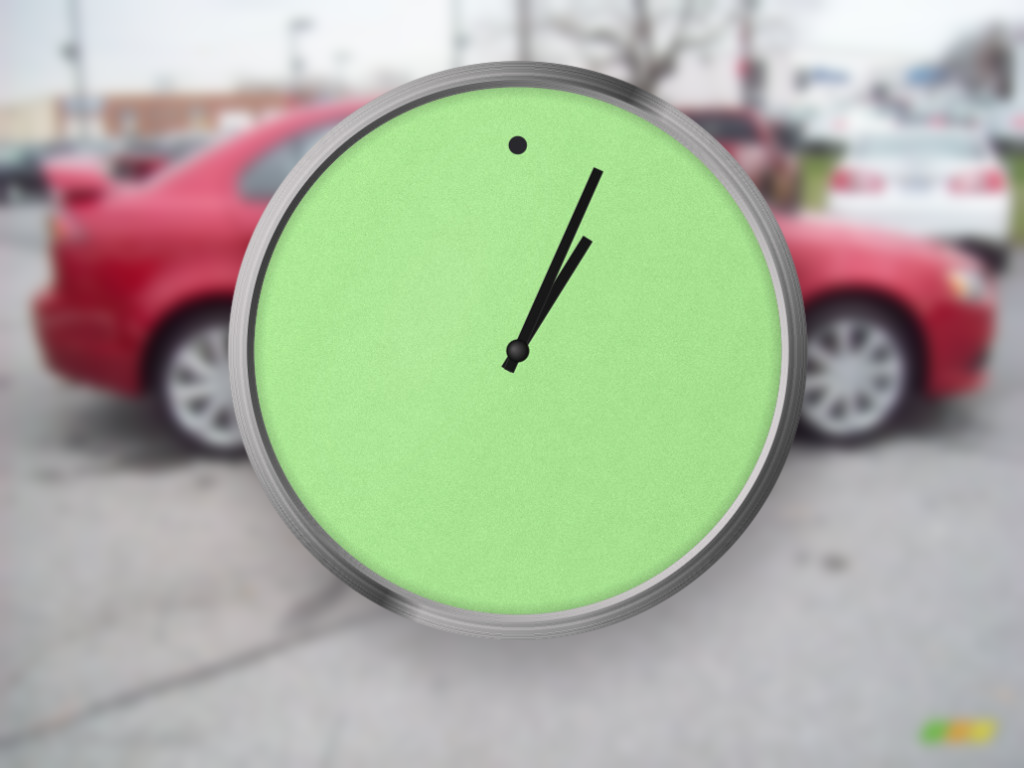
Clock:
{"hour": 1, "minute": 4}
